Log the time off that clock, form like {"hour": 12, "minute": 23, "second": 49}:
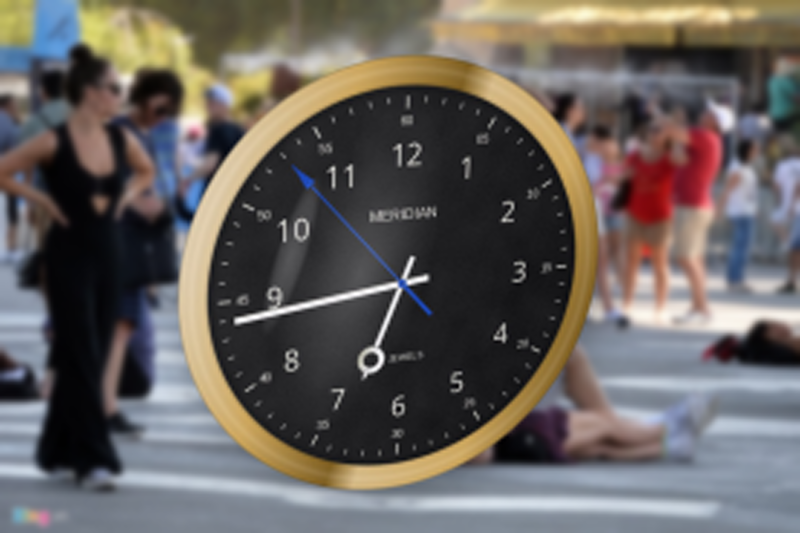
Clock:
{"hour": 6, "minute": 43, "second": 53}
